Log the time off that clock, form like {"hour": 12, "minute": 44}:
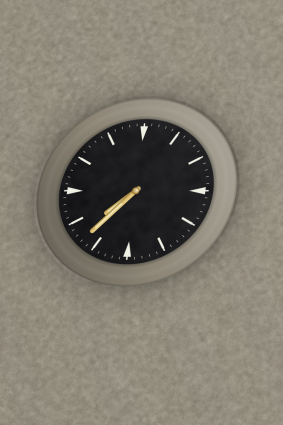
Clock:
{"hour": 7, "minute": 37}
